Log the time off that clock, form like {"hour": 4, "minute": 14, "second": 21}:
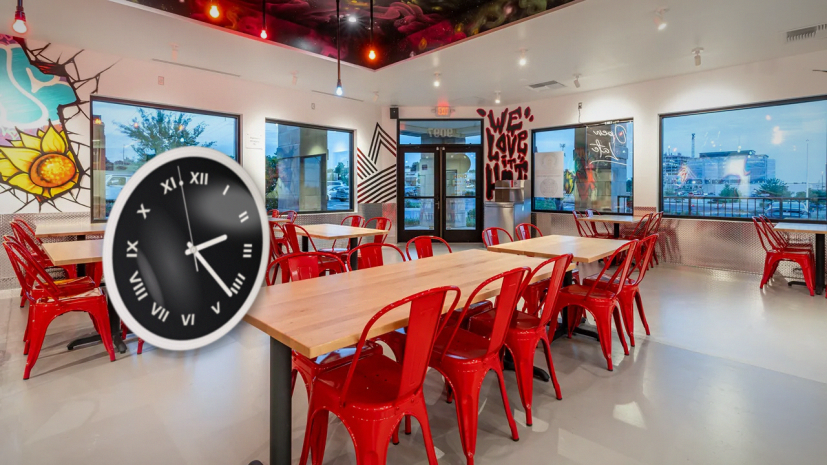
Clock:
{"hour": 2, "minute": 21, "second": 57}
